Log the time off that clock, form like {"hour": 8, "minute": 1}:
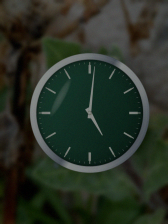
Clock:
{"hour": 5, "minute": 1}
